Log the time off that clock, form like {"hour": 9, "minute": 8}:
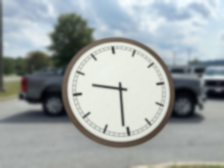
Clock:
{"hour": 9, "minute": 31}
